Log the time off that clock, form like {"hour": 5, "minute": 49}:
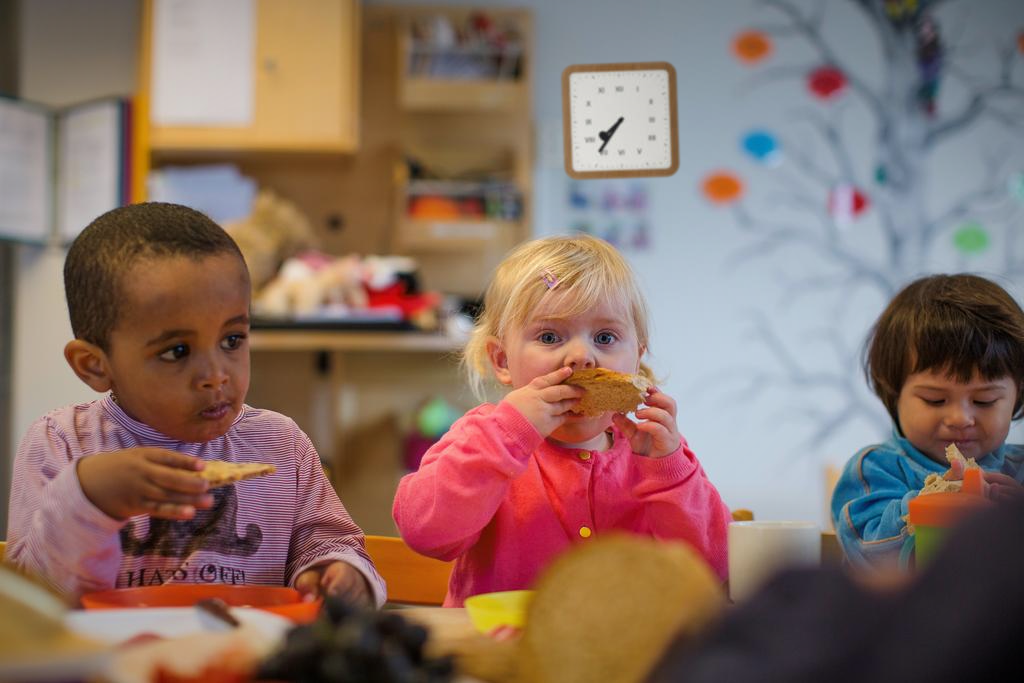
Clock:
{"hour": 7, "minute": 36}
